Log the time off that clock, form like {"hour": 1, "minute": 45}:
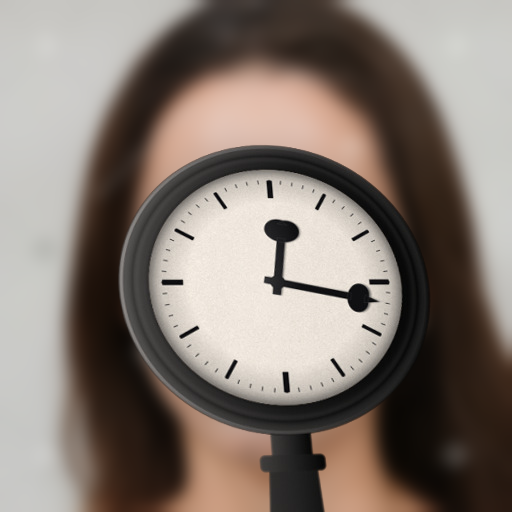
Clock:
{"hour": 12, "minute": 17}
